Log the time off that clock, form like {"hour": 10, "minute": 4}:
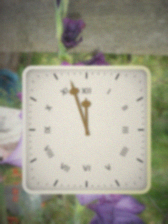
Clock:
{"hour": 11, "minute": 57}
